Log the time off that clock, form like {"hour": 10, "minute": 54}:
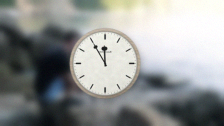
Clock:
{"hour": 11, "minute": 55}
